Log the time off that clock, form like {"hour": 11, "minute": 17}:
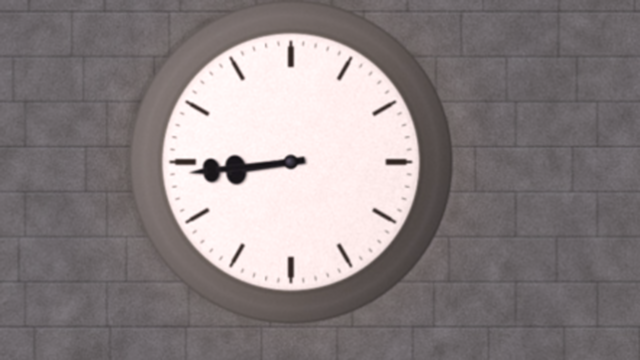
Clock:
{"hour": 8, "minute": 44}
